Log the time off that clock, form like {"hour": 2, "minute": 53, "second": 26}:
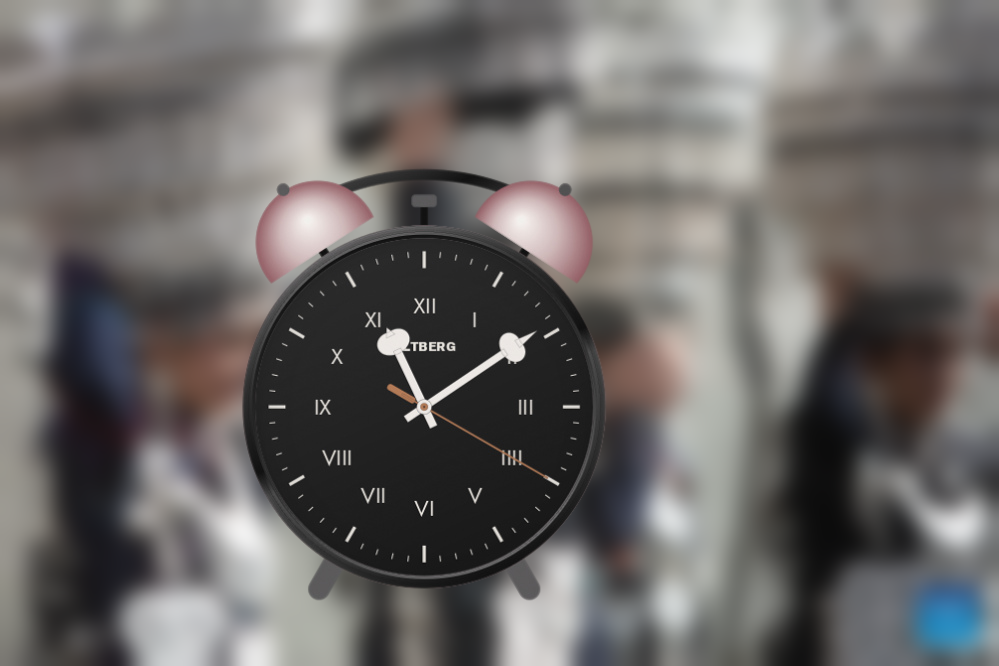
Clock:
{"hour": 11, "minute": 9, "second": 20}
